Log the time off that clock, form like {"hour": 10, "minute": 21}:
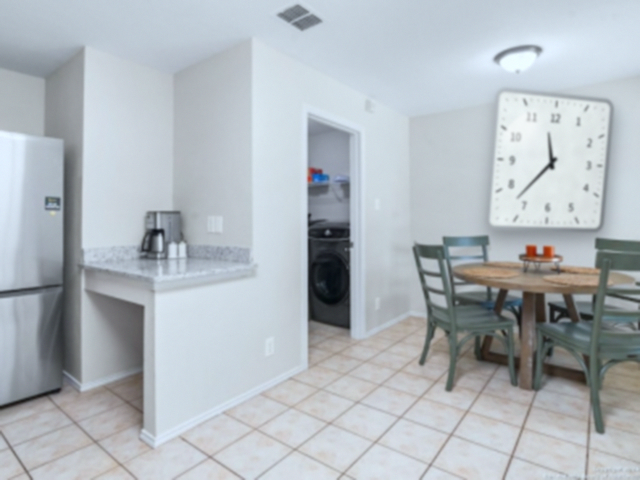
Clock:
{"hour": 11, "minute": 37}
